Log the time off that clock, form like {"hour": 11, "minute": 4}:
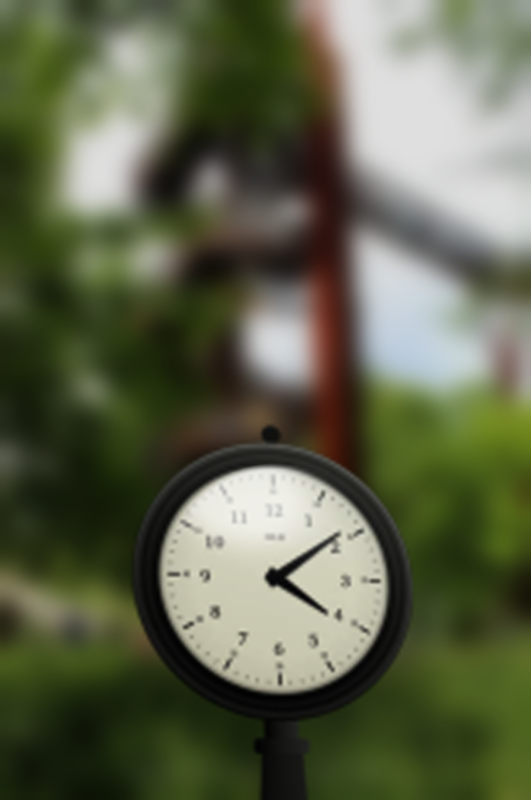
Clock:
{"hour": 4, "minute": 9}
